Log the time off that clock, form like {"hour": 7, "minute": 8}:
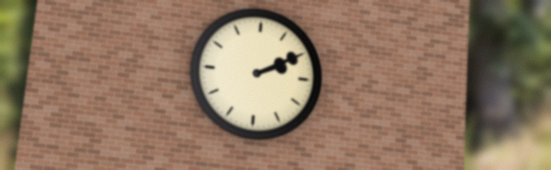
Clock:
{"hour": 2, "minute": 10}
